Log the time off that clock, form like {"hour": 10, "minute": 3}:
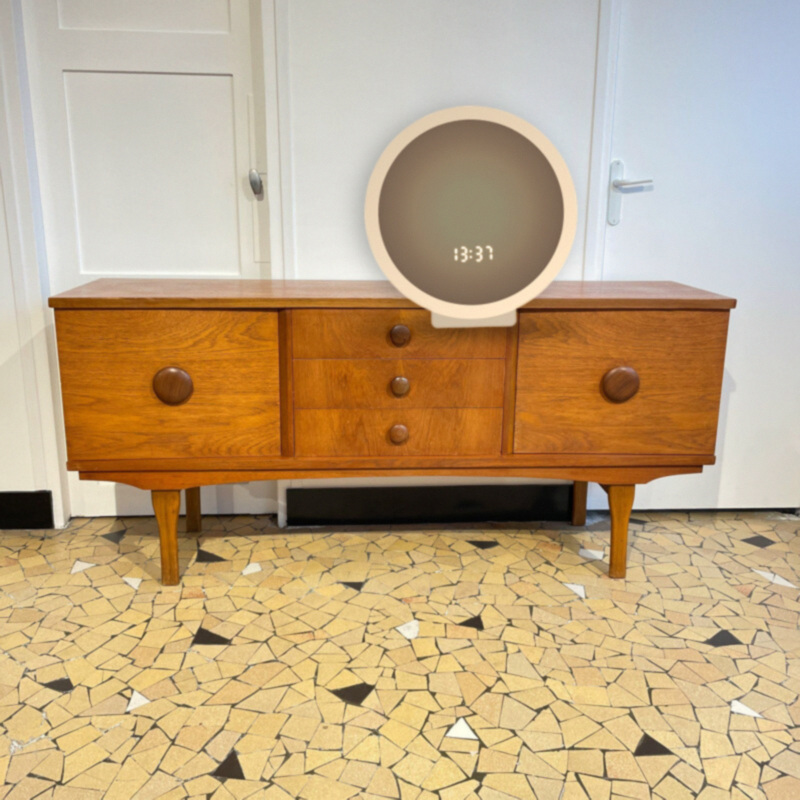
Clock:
{"hour": 13, "minute": 37}
